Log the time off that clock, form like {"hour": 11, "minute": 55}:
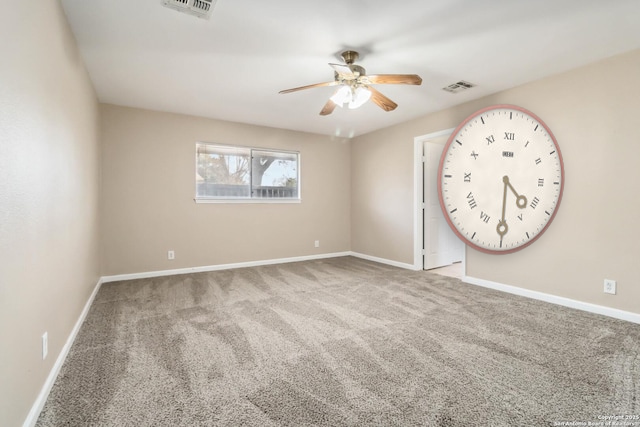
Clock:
{"hour": 4, "minute": 30}
